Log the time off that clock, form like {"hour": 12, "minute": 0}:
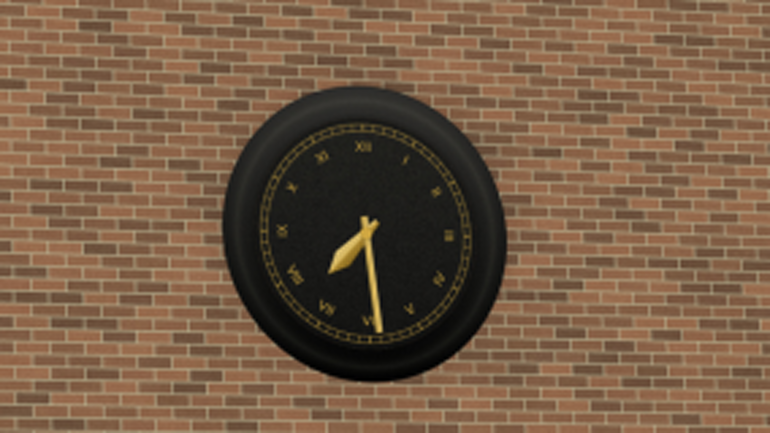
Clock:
{"hour": 7, "minute": 29}
